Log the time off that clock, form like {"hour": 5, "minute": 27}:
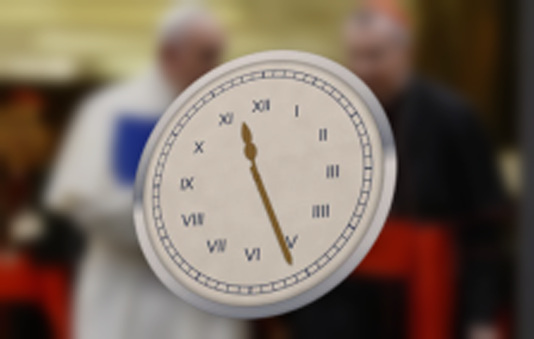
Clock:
{"hour": 11, "minute": 26}
